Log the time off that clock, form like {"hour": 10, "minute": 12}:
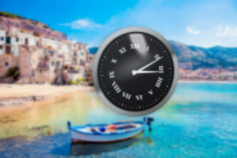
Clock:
{"hour": 3, "minute": 11}
